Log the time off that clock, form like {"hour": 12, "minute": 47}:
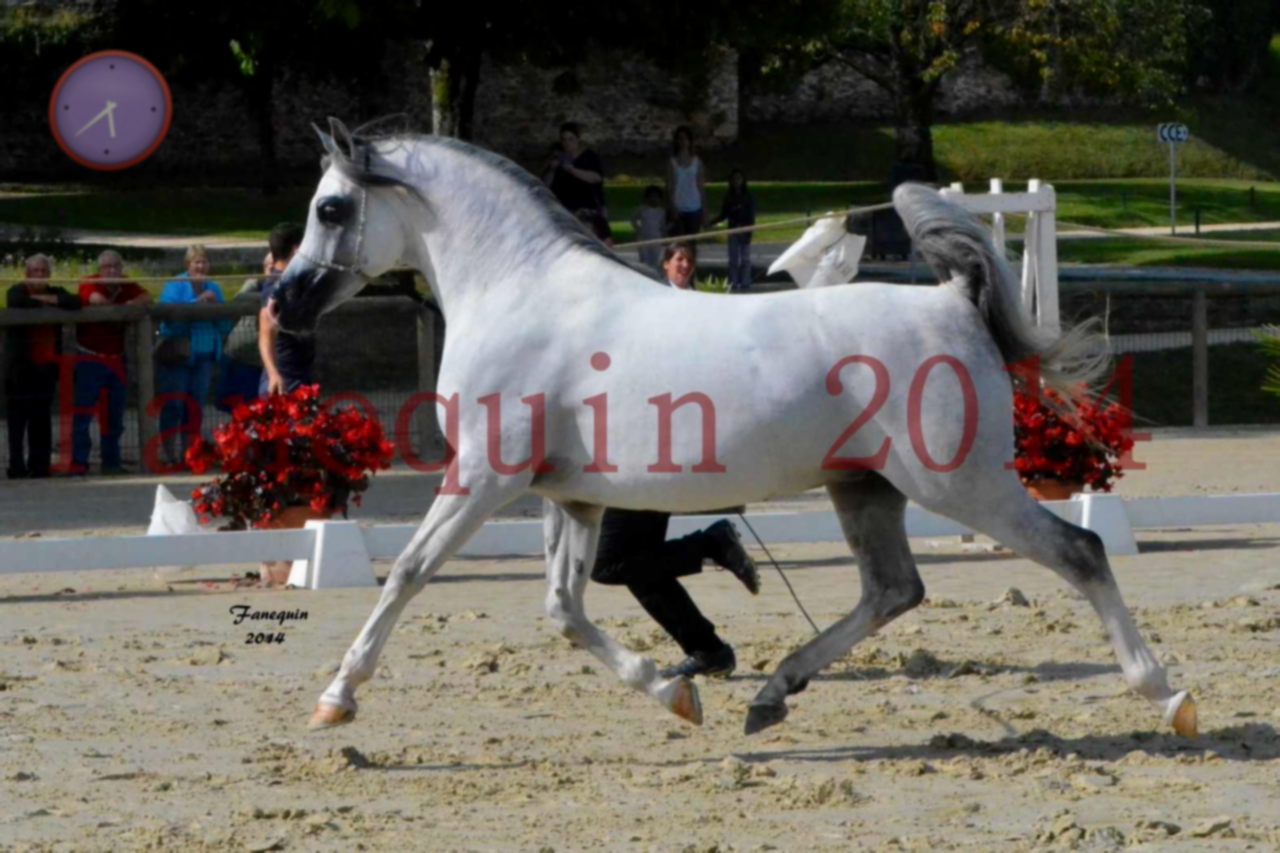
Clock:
{"hour": 5, "minute": 38}
